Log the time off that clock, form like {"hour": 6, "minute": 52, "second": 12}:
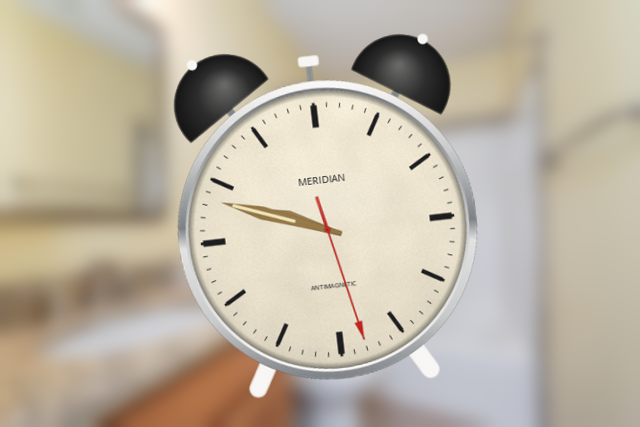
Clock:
{"hour": 9, "minute": 48, "second": 28}
